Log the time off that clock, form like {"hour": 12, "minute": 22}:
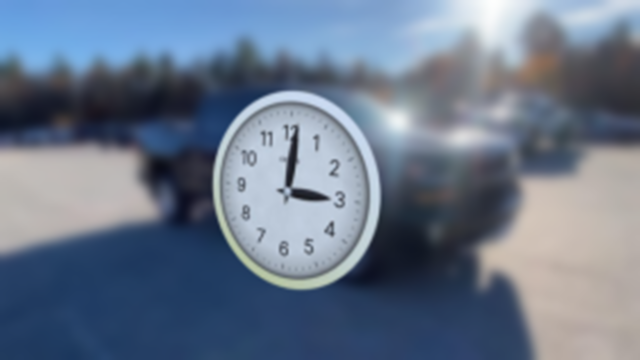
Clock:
{"hour": 3, "minute": 1}
